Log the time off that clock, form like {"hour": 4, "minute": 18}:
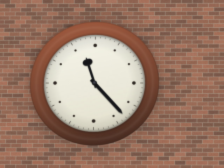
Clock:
{"hour": 11, "minute": 23}
